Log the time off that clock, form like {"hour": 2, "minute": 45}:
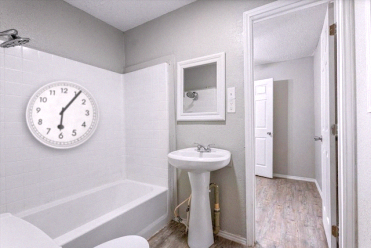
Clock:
{"hour": 6, "minute": 6}
